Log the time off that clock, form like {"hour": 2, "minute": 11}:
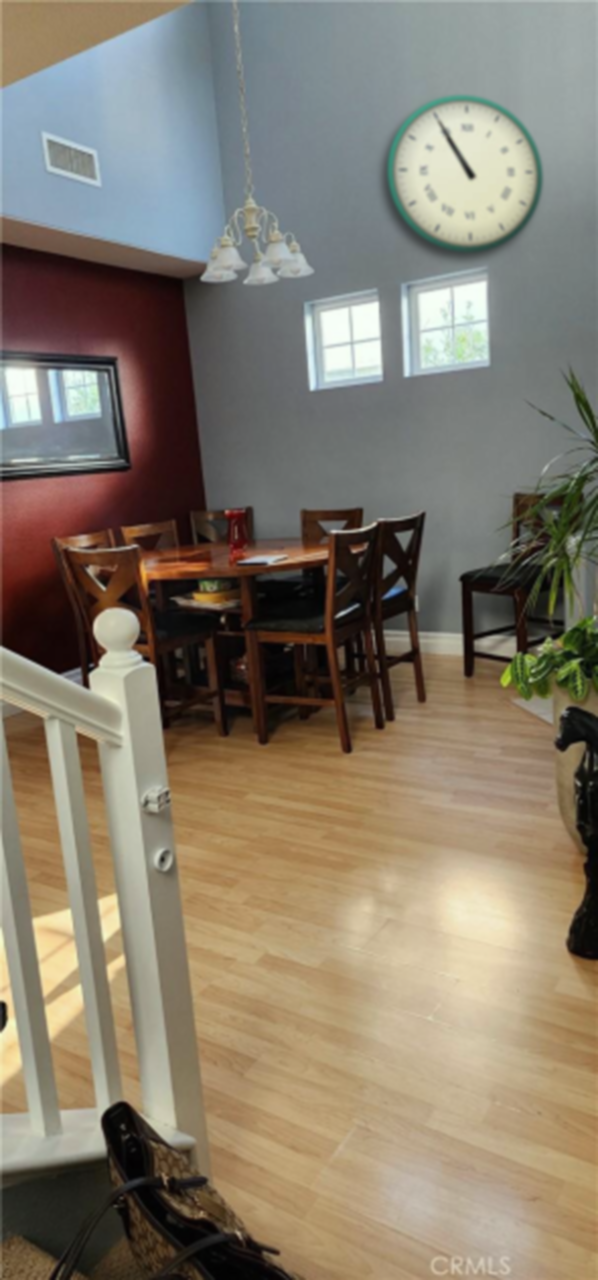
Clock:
{"hour": 10, "minute": 55}
